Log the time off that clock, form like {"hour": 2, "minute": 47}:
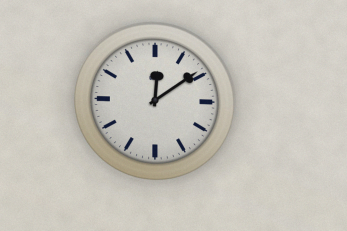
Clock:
{"hour": 12, "minute": 9}
